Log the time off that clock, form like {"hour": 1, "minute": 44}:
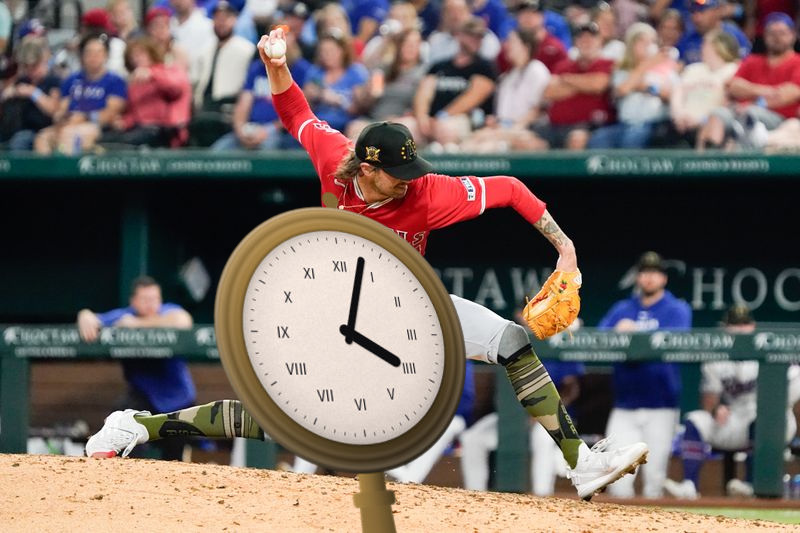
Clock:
{"hour": 4, "minute": 3}
